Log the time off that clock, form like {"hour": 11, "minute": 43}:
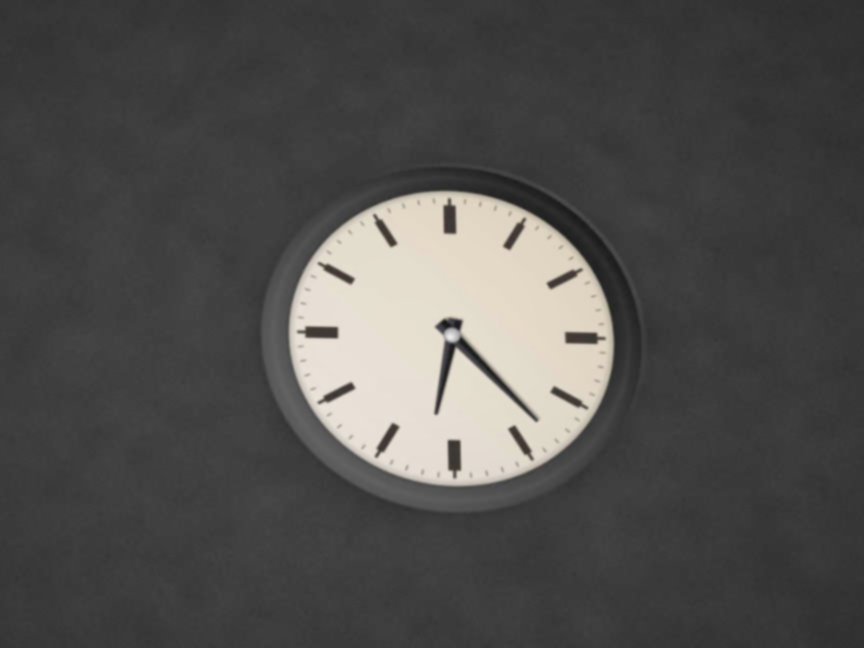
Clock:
{"hour": 6, "minute": 23}
